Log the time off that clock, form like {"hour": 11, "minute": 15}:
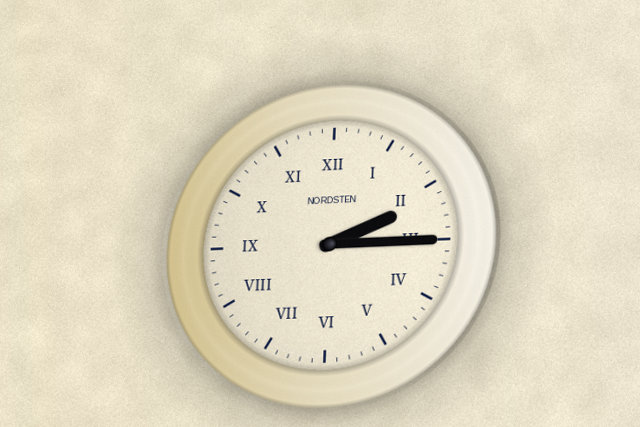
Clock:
{"hour": 2, "minute": 15}
